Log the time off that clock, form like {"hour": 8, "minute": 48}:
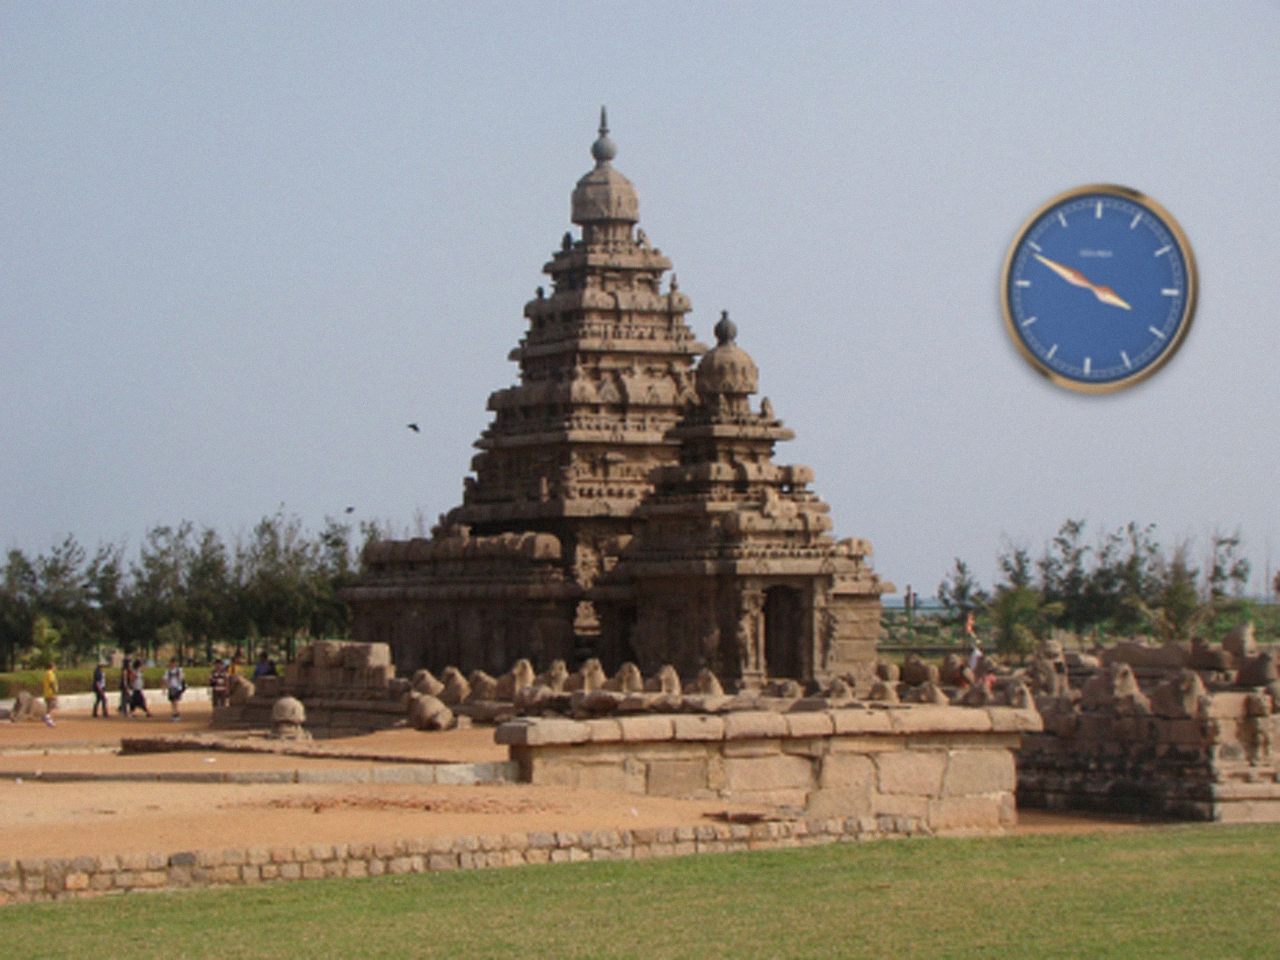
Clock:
{"hour": 3, "minute": 49}
